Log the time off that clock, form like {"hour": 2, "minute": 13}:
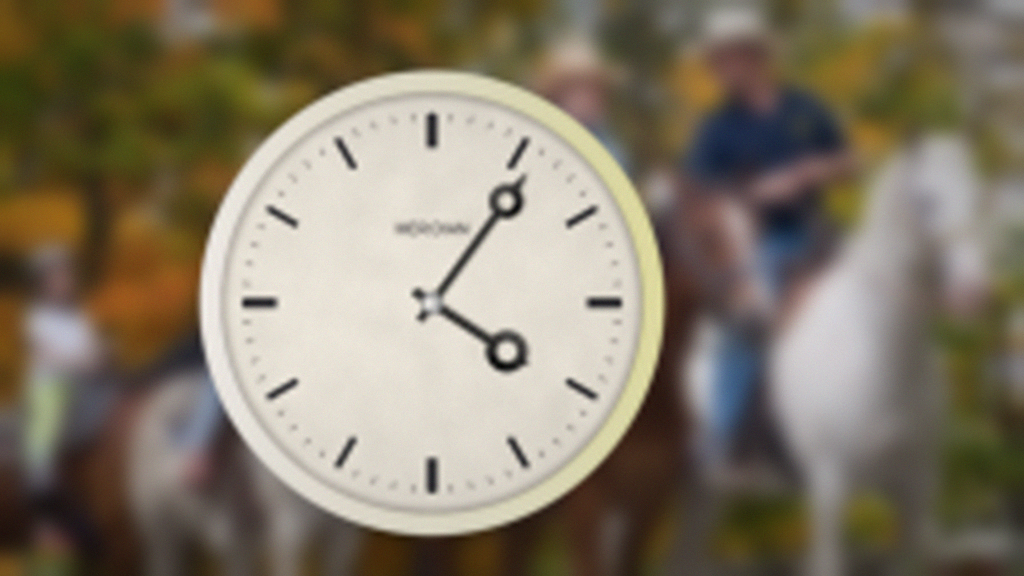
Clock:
{"hour": 4, "minute": 6}
